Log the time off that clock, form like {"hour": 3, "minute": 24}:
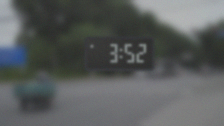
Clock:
{"hour": 3, "minute": 52}
